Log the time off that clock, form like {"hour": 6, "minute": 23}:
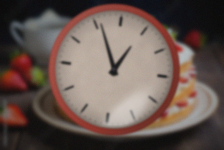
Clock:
{"hour": 12, "minute": 56}
